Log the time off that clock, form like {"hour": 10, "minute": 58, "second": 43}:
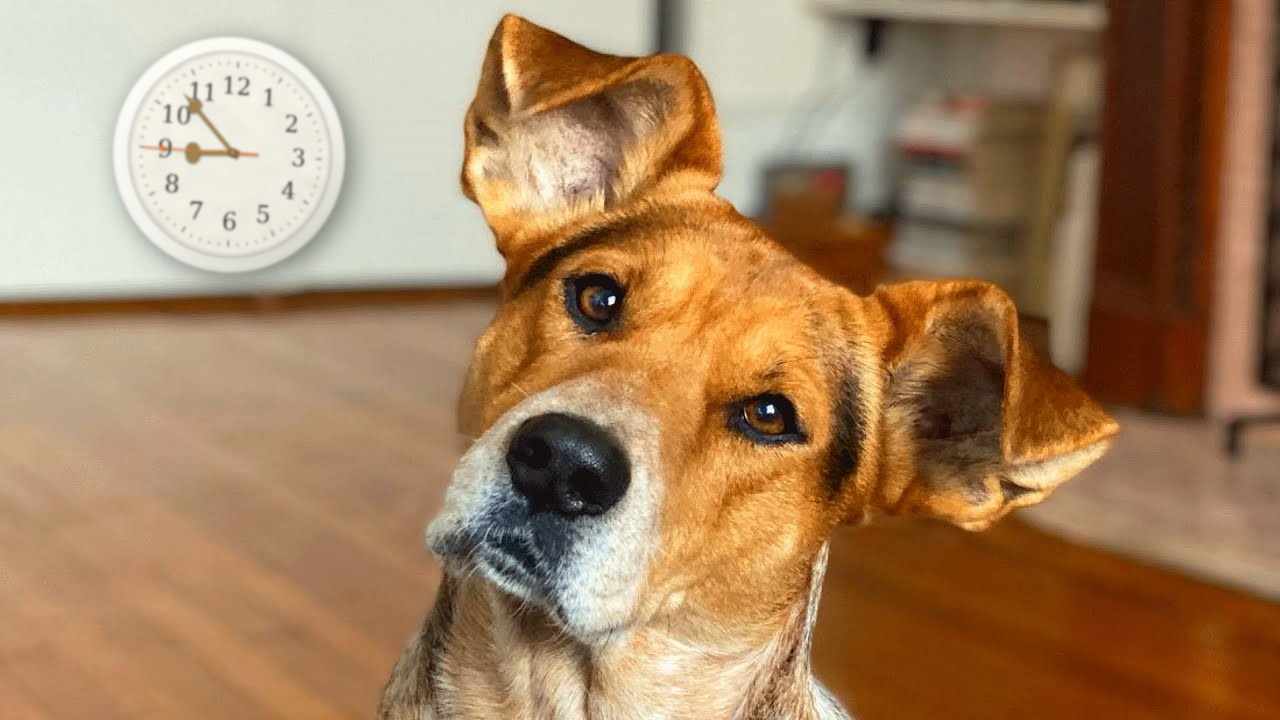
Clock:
{"hour": 8, "minute": 52, "second": 45}
